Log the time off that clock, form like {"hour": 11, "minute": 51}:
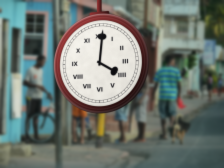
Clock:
{"hour": 4, "minute": 1}
